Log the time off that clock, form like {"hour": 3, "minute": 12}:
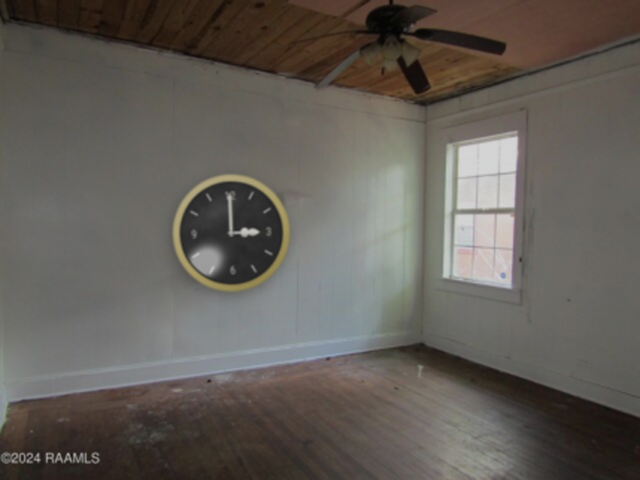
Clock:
{"hour": 3, "minute": 0}
